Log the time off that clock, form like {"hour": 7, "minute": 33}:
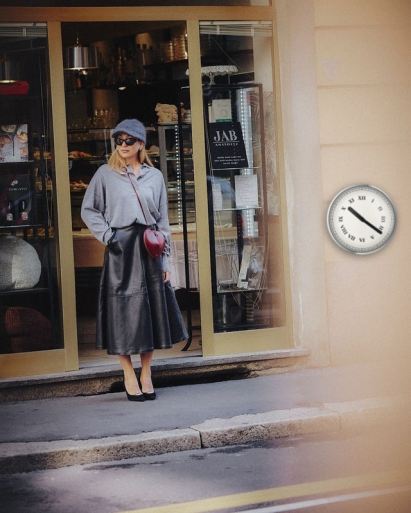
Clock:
{"hour": 10, "minute": 21}
